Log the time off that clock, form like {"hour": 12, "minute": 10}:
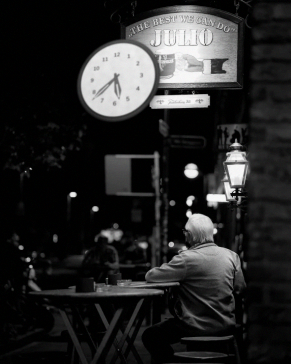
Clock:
{"hour": 5, "minute": 38}
